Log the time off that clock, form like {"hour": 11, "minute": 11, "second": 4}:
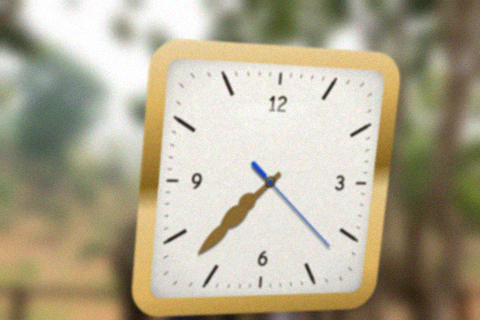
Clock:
{"hour": 7, "minute": 37, "second": 22}
